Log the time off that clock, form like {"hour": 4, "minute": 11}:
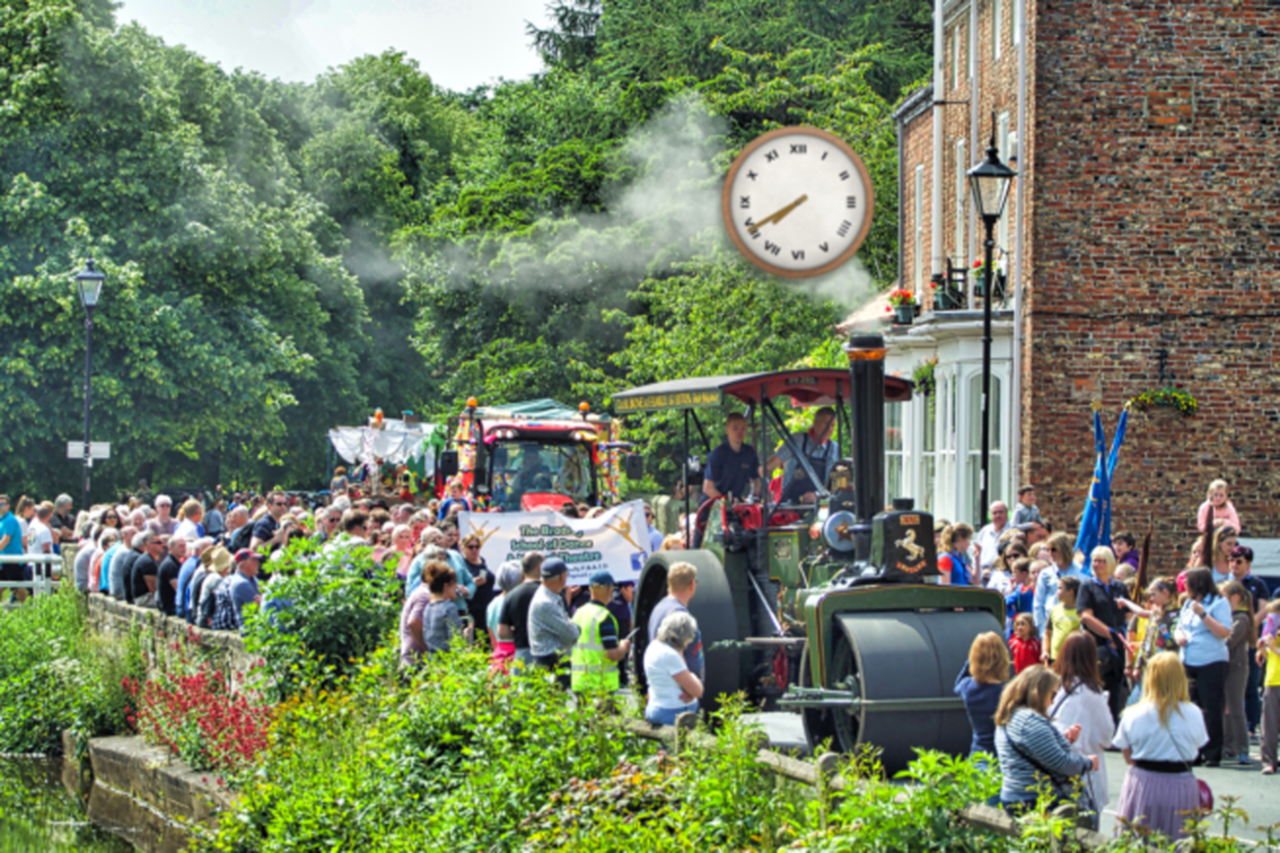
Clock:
{"hour": 7, "minute": 40}
